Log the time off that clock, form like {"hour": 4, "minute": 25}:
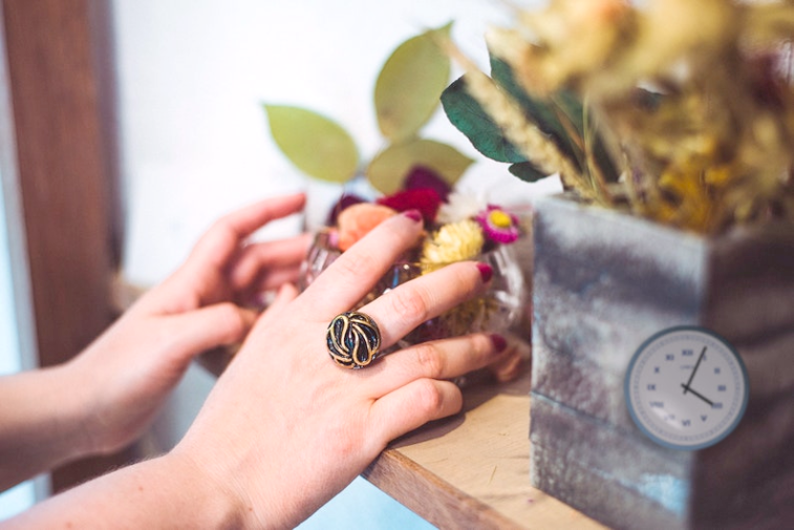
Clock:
{"hour": 4, "minute": 4}
